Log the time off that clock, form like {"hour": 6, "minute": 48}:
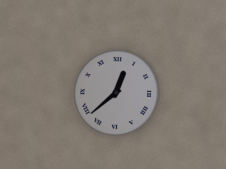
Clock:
{"hour": 12, "minute": 38}
